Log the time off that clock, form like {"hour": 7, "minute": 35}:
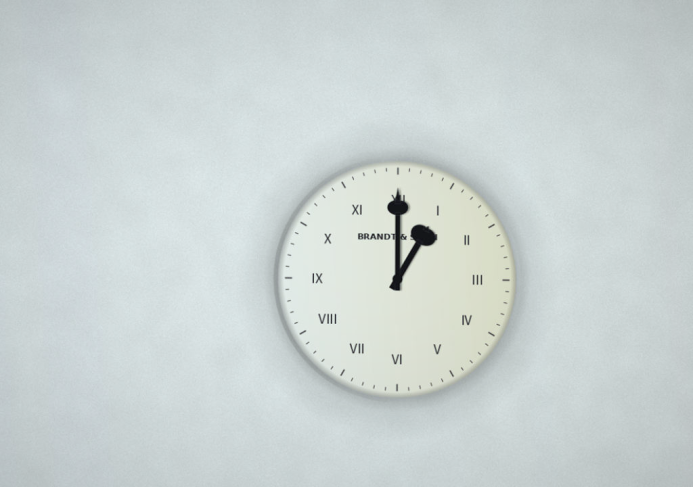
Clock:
{"hour": 1, "minute": 0}
